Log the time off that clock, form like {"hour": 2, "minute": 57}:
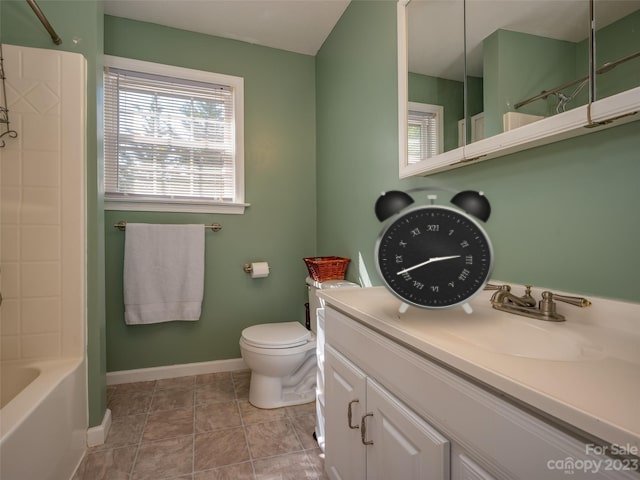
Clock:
{"hour": 2, "minute": 41}
